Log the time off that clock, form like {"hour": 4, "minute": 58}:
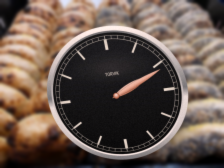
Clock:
{"hour": 2, "minute": 11}
